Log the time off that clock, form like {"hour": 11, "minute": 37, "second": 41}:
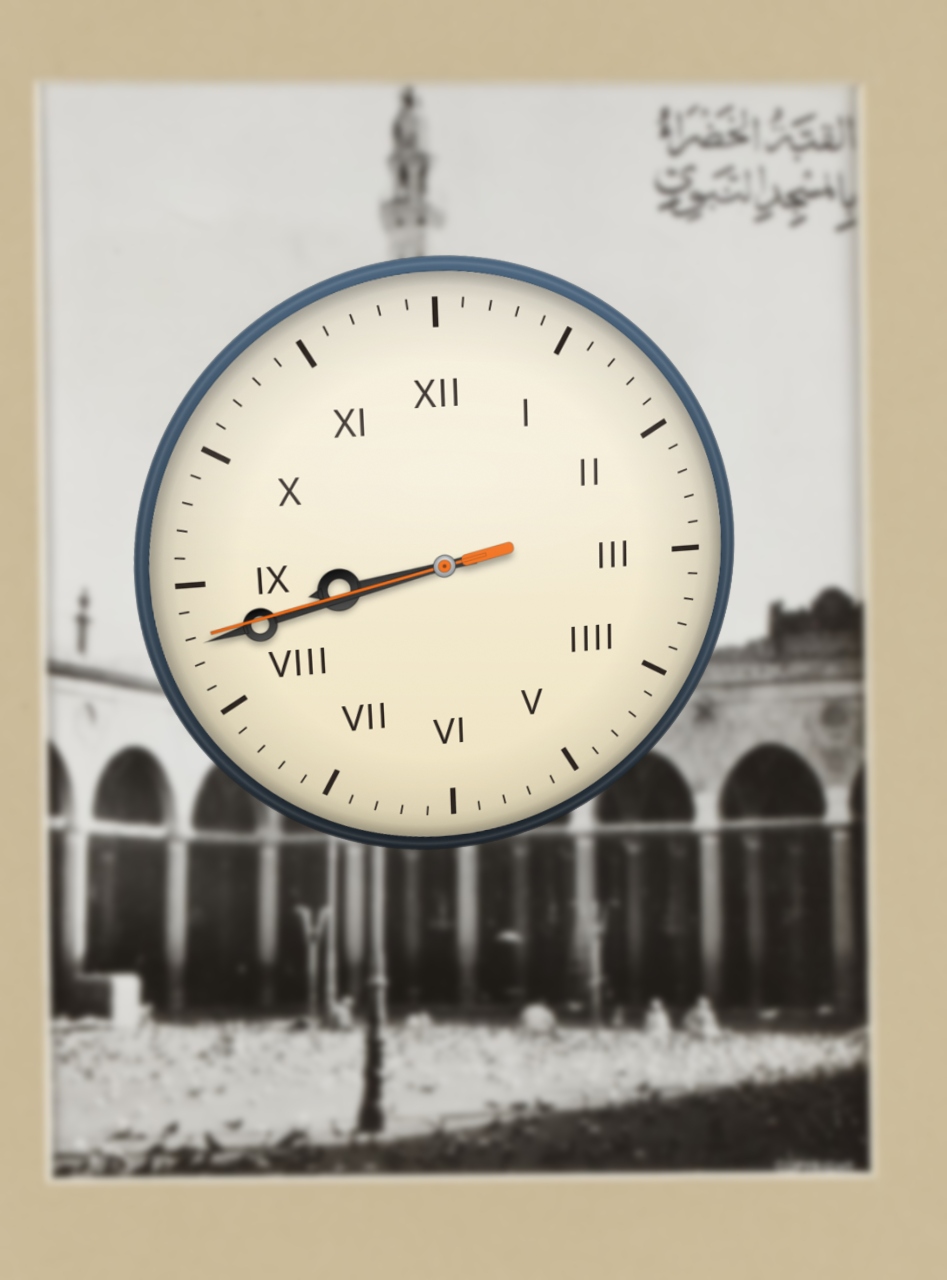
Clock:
{"hour": 8, "minute": 42, "second": 43}
